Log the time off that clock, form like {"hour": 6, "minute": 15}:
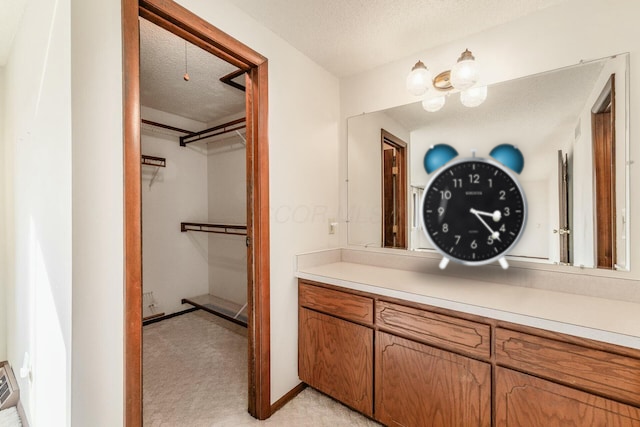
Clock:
{"hour": 3, "minute": 23}
